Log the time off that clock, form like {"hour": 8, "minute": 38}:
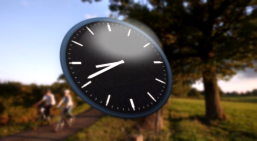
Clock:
{"hour": 8, "minute": 41}
